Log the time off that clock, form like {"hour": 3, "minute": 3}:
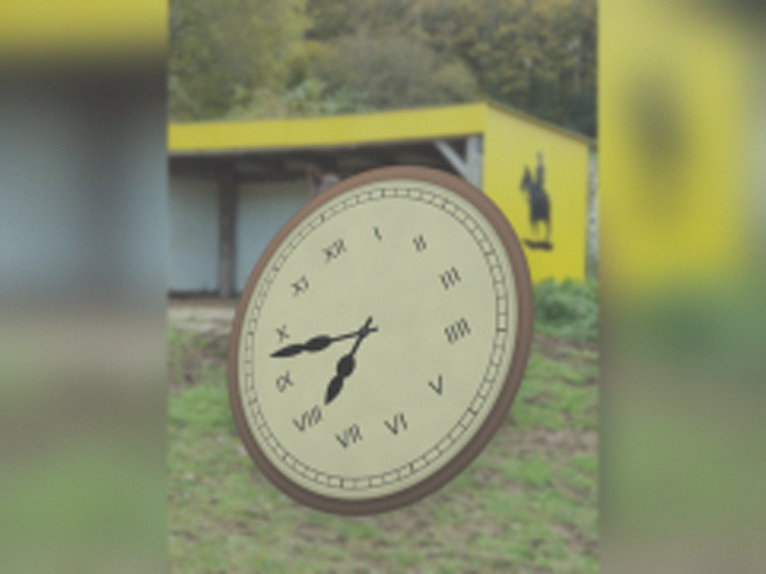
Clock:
{"hour": 7, "minute": 48}
